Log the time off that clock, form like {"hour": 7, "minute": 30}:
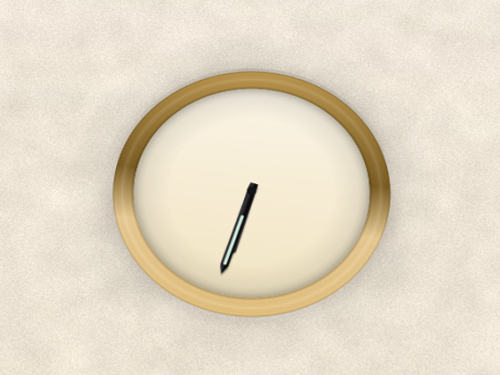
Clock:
{"hour": 6, "minute": 33}
